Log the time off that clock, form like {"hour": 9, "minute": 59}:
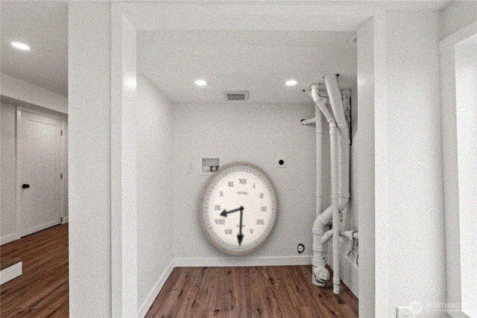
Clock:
{"hour": 8, "minute": 30}
